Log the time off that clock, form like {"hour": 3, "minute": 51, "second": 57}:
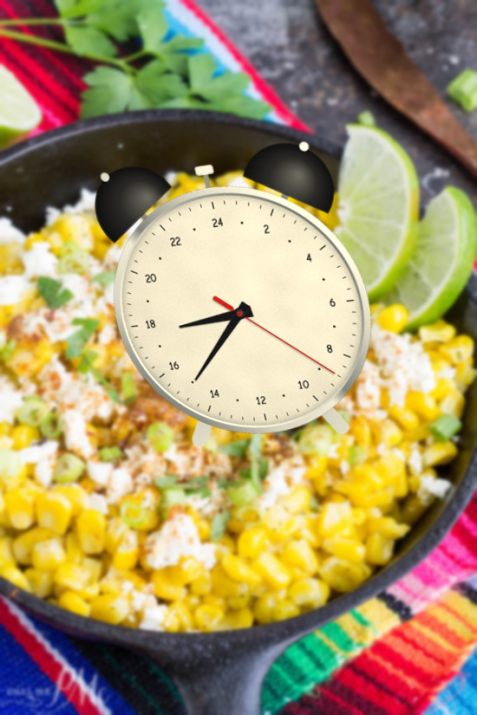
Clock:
{"hour": 17, "minute": 37, "second": 22}
